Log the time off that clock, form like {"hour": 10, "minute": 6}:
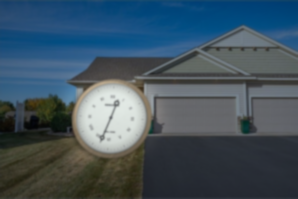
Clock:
{"hour": 12, "minute": 33}
